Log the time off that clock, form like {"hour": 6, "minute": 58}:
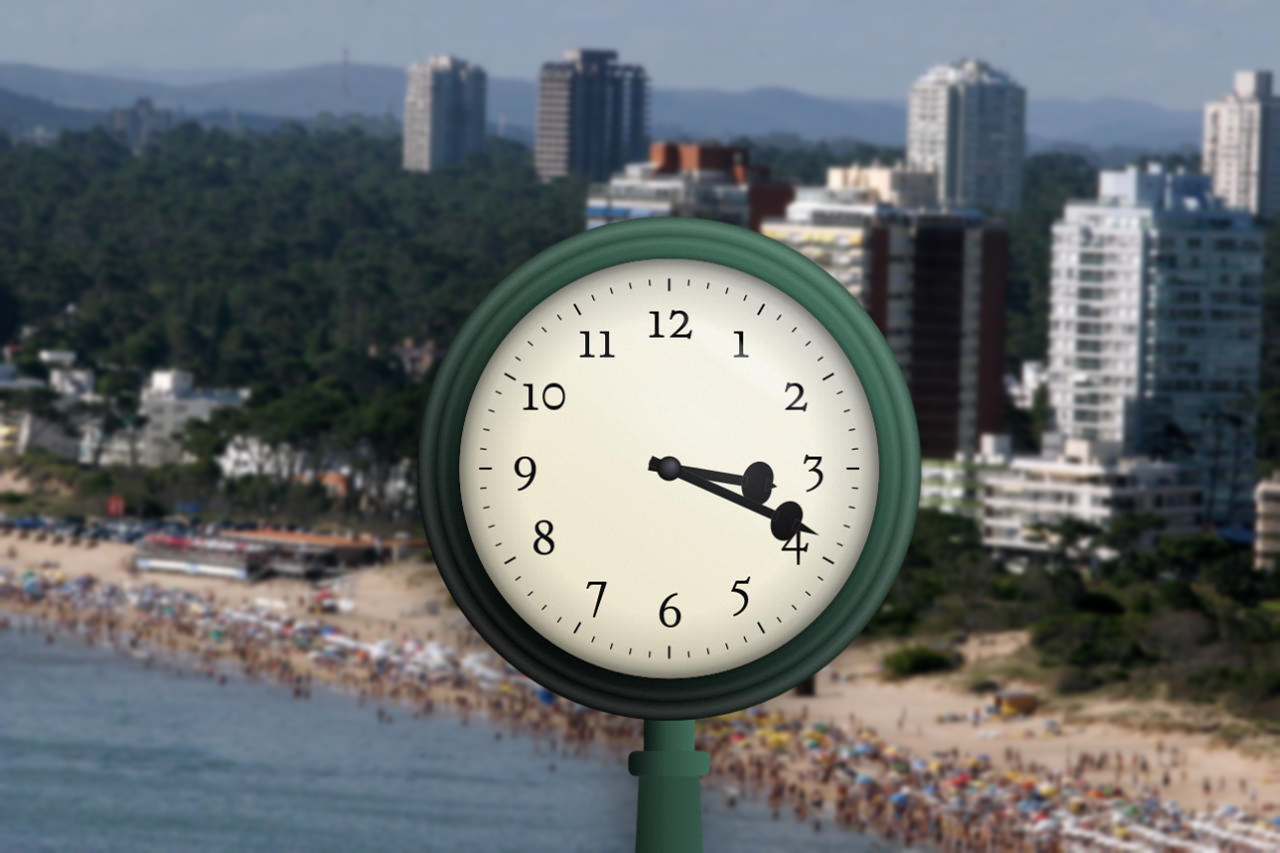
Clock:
{"hour": 3, "minute": 19}
